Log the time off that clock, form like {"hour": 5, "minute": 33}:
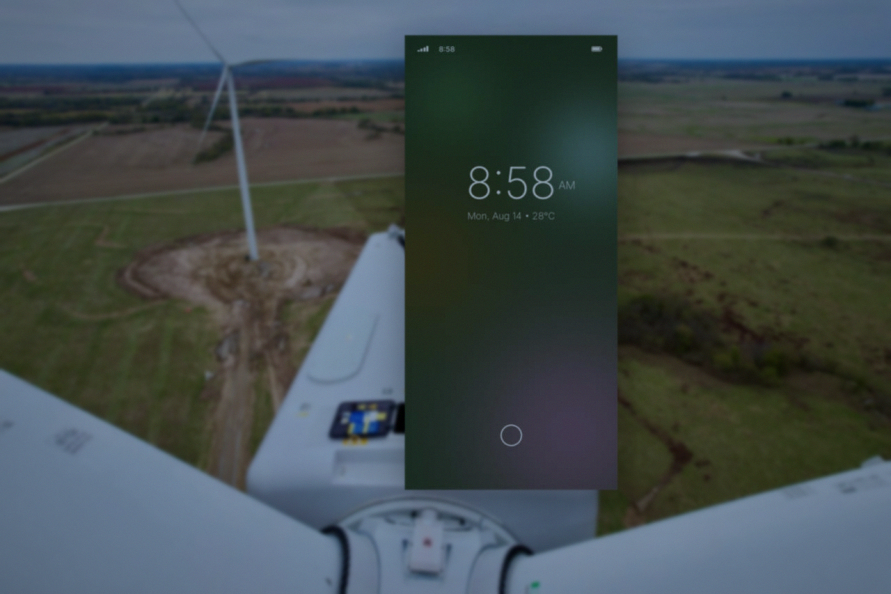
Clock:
{"hour": 8, "minute": 58}
